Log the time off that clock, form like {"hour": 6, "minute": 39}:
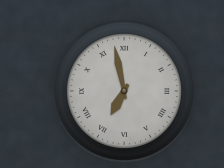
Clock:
{"hour": 6, "minute": 58}
